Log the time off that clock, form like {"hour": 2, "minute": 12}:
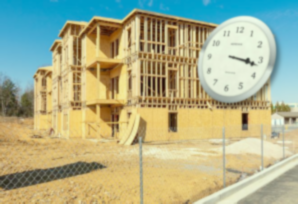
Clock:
{"hour": 3, "minute": 17}
